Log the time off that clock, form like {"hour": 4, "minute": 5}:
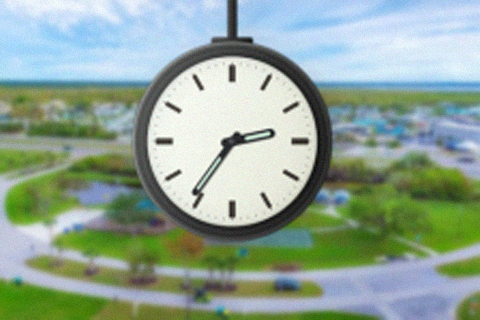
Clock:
{"hour": 2, "minute": 36}
